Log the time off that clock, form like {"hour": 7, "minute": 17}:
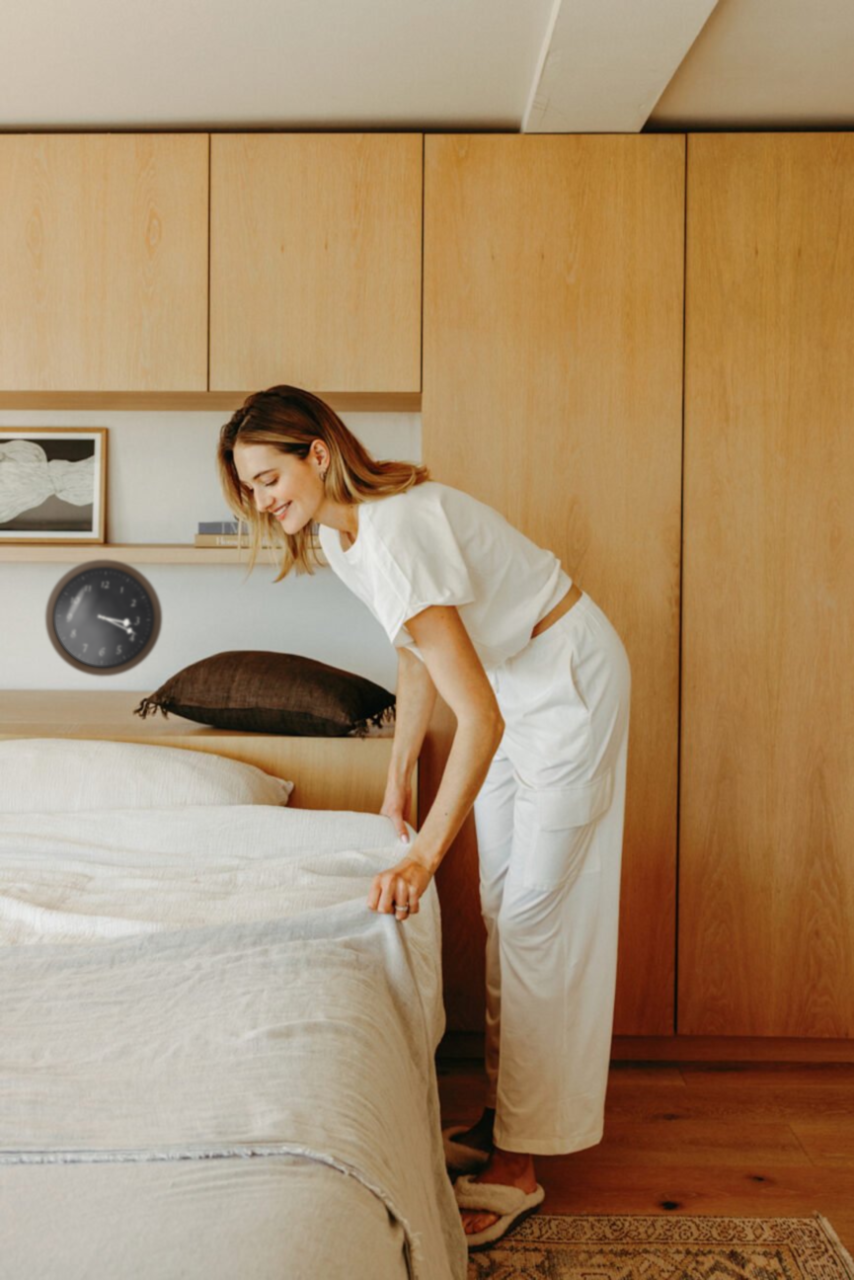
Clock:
{"hour": 3, "minute": 19}
